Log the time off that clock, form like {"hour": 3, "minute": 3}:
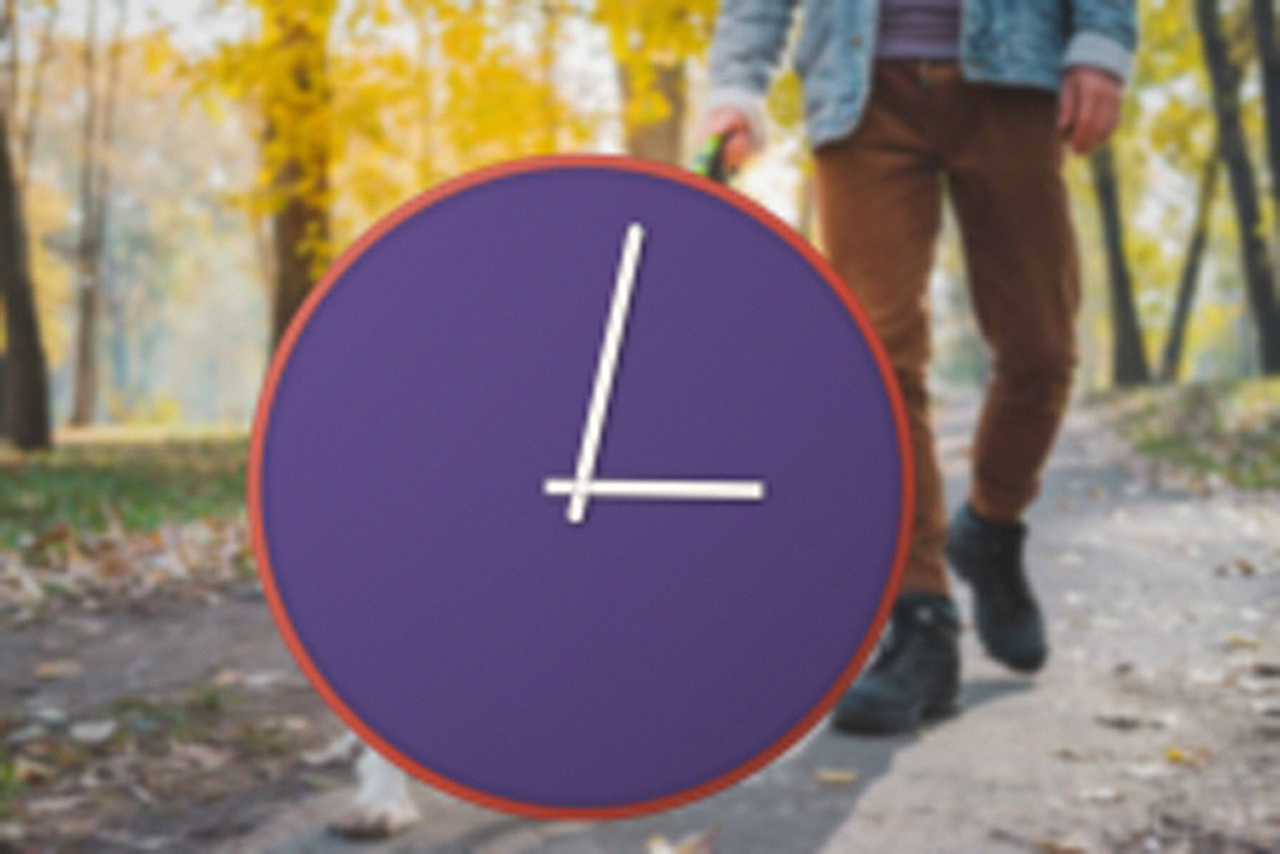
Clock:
{"hour": 3, "minute": 2}
